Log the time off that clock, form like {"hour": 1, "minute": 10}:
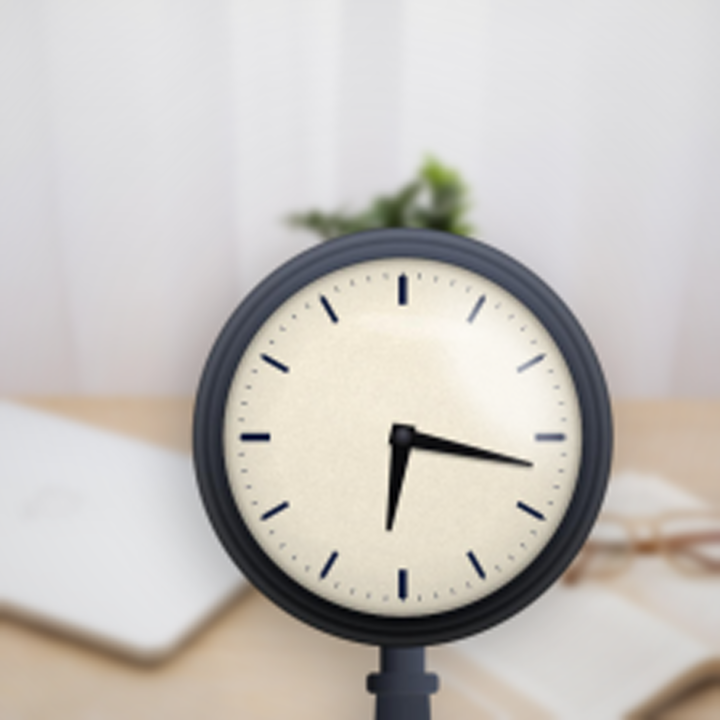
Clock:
{"hour": 6, "minute": 17}
